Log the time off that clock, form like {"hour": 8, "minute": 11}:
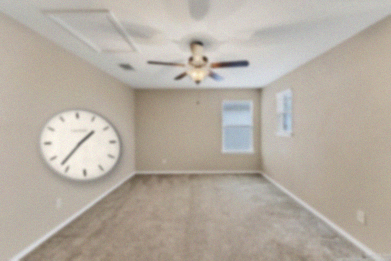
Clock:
{"hour": 1, "minute": 37}
